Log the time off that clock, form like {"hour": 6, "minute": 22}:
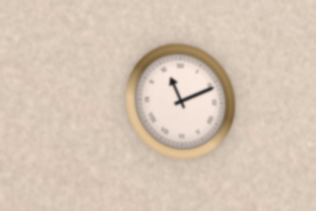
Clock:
{"hour": 11, "minute": 11}
